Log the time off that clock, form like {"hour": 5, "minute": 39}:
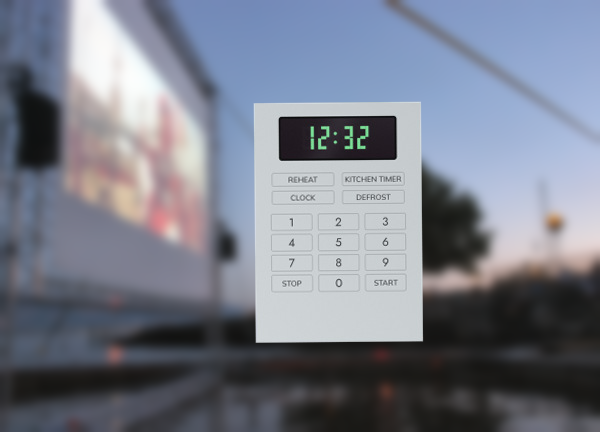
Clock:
{"hour": 12, "minute": 32}
